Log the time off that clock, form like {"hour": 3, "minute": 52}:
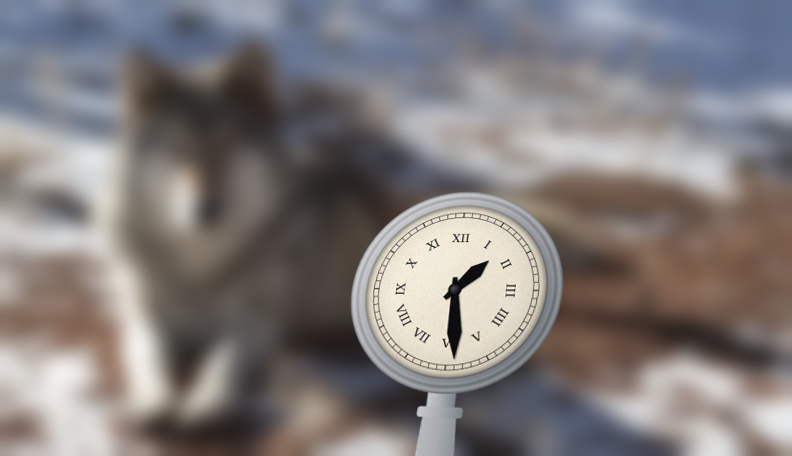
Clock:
{"hour": 1, "minute": 29}
